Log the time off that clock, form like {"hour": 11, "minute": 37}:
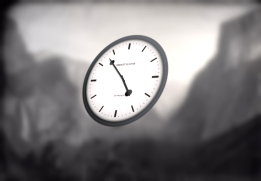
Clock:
{"hour": 4, "minute": 53}
